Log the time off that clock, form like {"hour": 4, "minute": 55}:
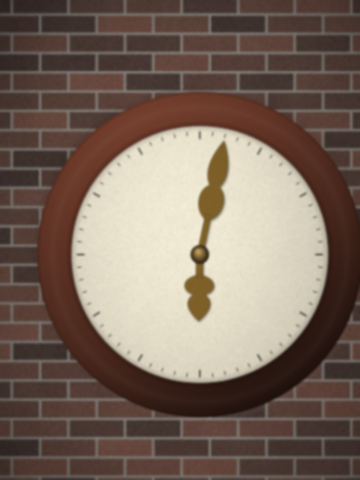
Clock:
{"hour": 6, "minute": 2}
